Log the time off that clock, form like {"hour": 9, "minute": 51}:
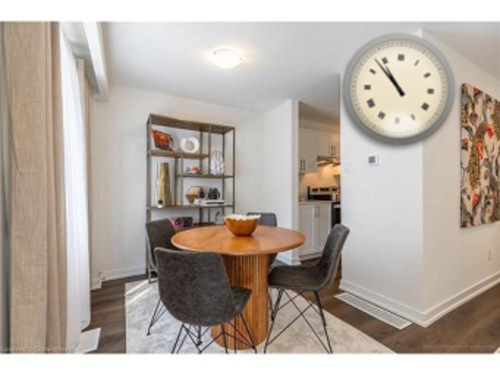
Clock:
{"hour": 10, "minute": 53}
